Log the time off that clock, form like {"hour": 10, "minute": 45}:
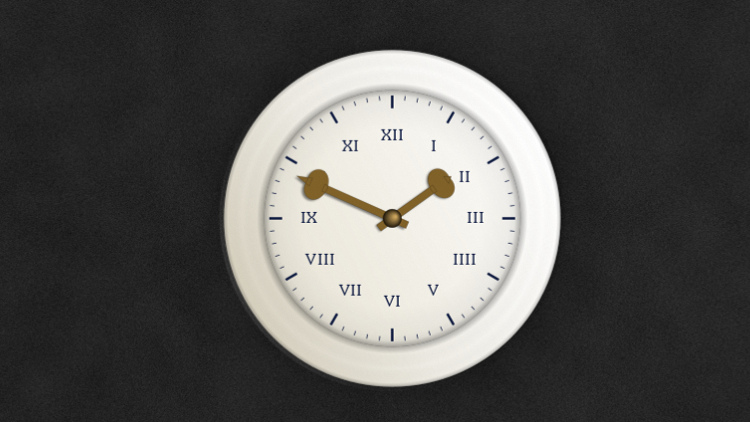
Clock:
{"hour": 1, "minute": 49}
